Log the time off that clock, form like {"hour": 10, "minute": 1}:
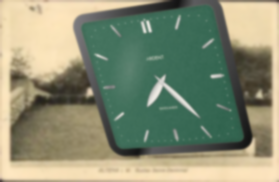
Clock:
{"hour": 7, "minute": 24}
